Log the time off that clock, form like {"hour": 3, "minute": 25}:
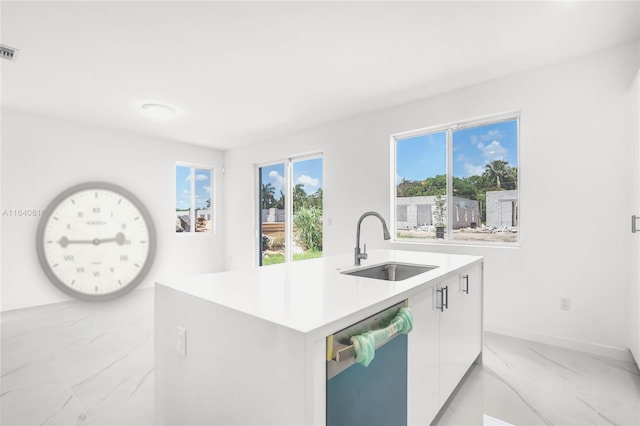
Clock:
{"hour": 2, "minute": 45}
